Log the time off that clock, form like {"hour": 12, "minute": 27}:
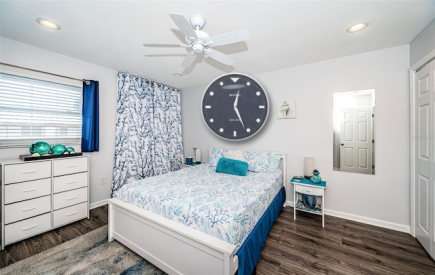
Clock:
{"hour": 12, "minute": 26}
